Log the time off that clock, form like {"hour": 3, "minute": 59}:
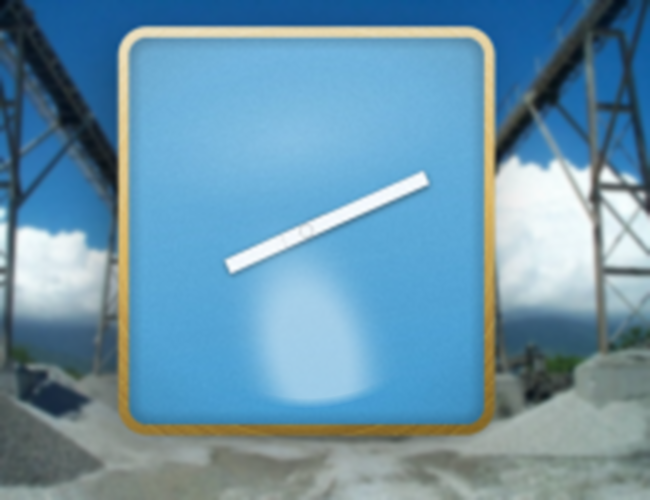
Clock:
{"hour": 8, "minute": 11}
